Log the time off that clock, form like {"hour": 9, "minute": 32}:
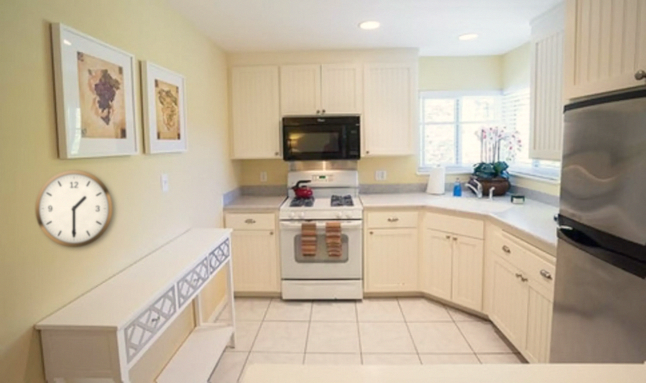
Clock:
{"hour": 1, "minute": 30}
